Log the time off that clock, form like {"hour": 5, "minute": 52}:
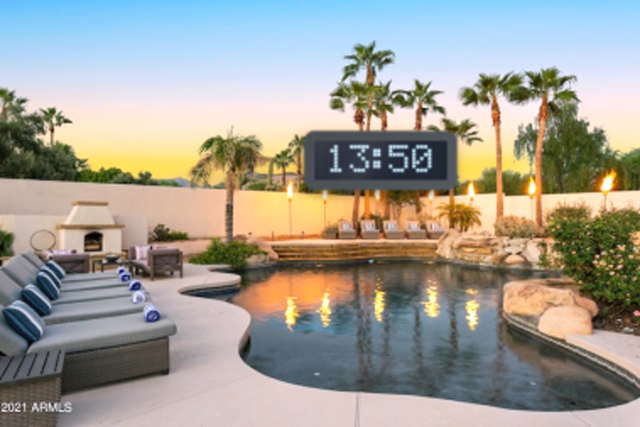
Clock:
{"hour": 13, "minute": 50}
